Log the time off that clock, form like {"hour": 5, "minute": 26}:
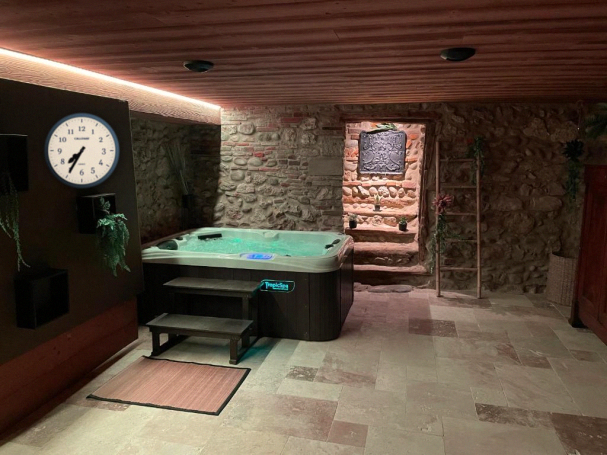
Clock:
{"hour": 7, "minute": 35}
